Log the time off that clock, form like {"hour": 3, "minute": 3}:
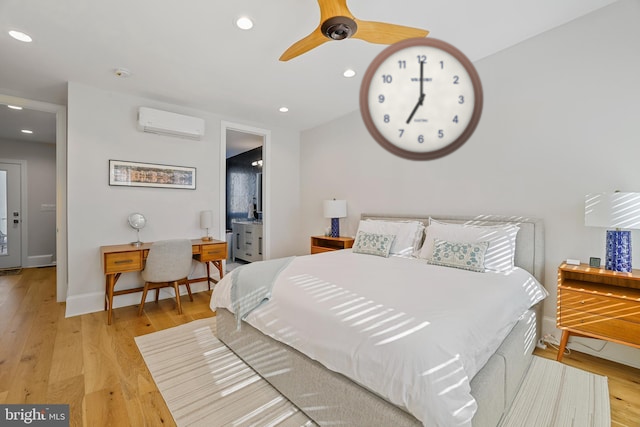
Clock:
{"hour": 7, "minute": 0}
